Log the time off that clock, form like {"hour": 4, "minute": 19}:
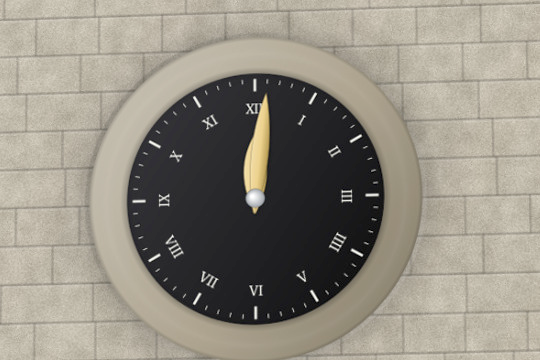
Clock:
{"hour": 12, "minute": 1}
